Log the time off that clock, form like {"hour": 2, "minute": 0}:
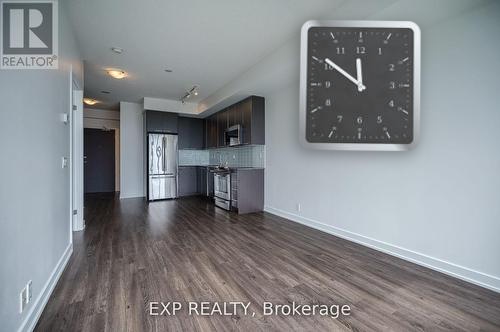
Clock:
{"hour": 11, "minute": 51}
